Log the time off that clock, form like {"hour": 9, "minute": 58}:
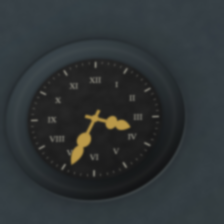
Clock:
{"hour": 3, "minute": 34}
